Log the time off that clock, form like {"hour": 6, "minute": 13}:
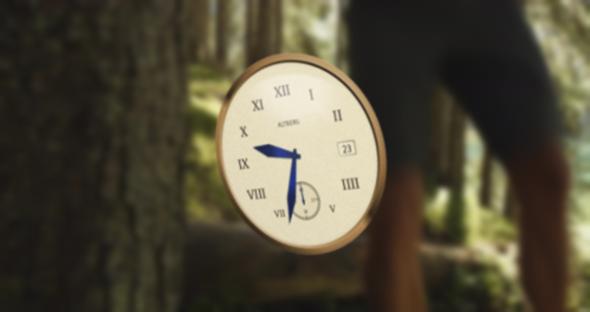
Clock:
{"hour": 9, "minute": 33}
